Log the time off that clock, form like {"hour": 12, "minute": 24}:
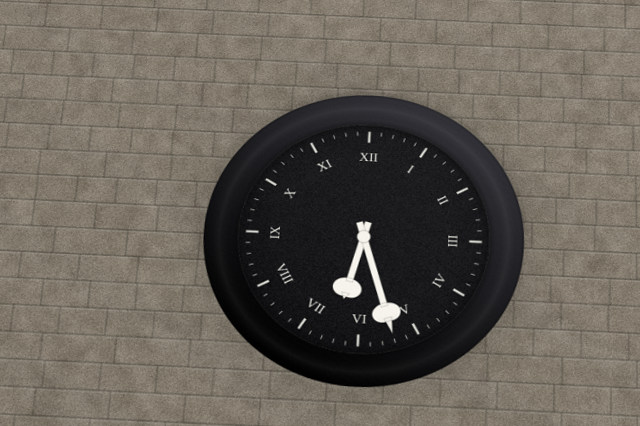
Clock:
{"hour": 6, "minute": 27}
